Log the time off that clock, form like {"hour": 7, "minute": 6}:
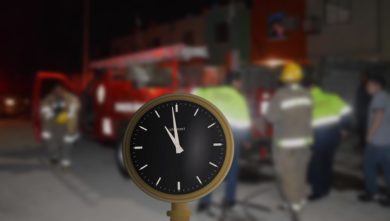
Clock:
{"hour": 10, "minute": 59}
